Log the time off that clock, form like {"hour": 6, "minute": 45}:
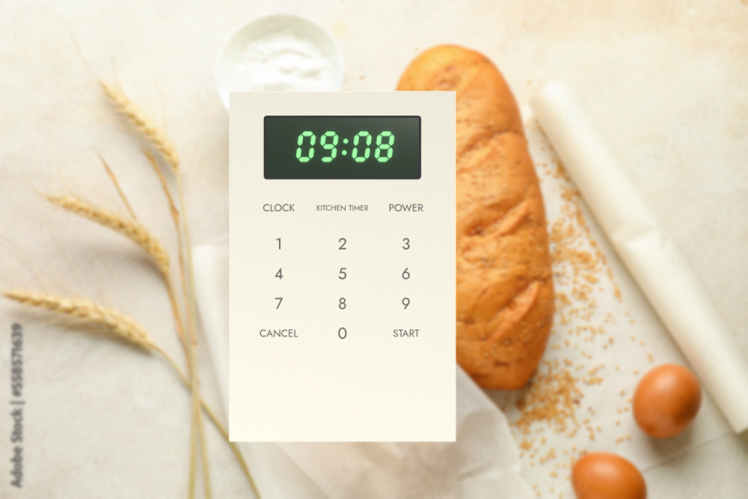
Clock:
{"hour": 9, "minute": 8}
